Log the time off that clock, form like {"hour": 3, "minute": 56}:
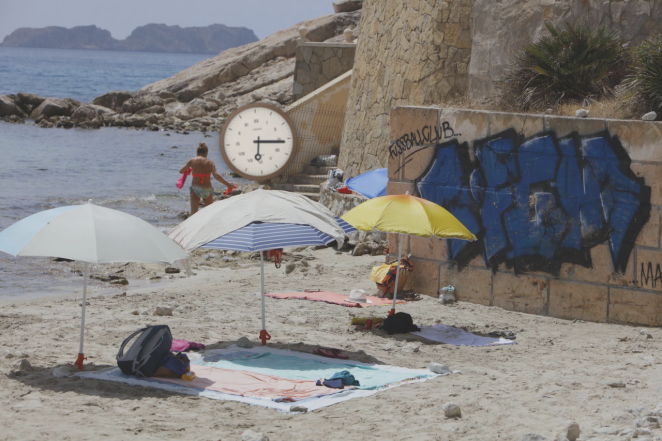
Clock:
{"hour": 6, "minute": 16}
